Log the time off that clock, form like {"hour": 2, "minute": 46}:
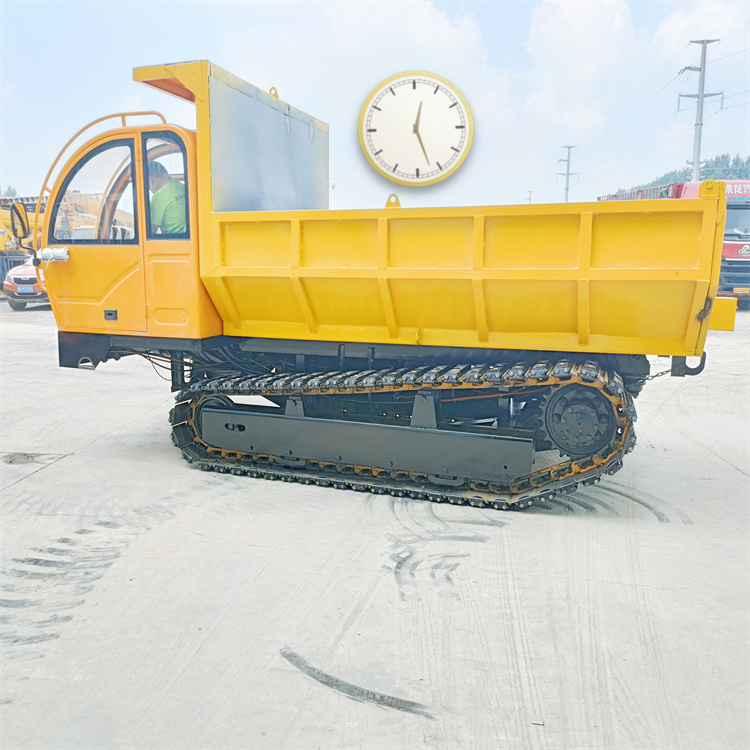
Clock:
{"hour": 12, "minute": 27}
